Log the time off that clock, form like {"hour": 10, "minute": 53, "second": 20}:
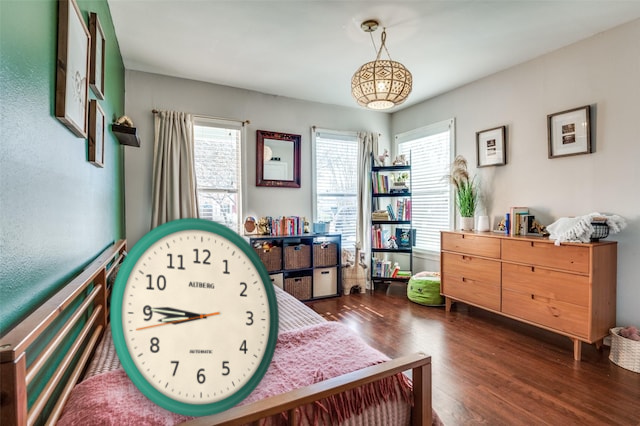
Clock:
{"hour": 8, "minute": 45, "second": 43}
